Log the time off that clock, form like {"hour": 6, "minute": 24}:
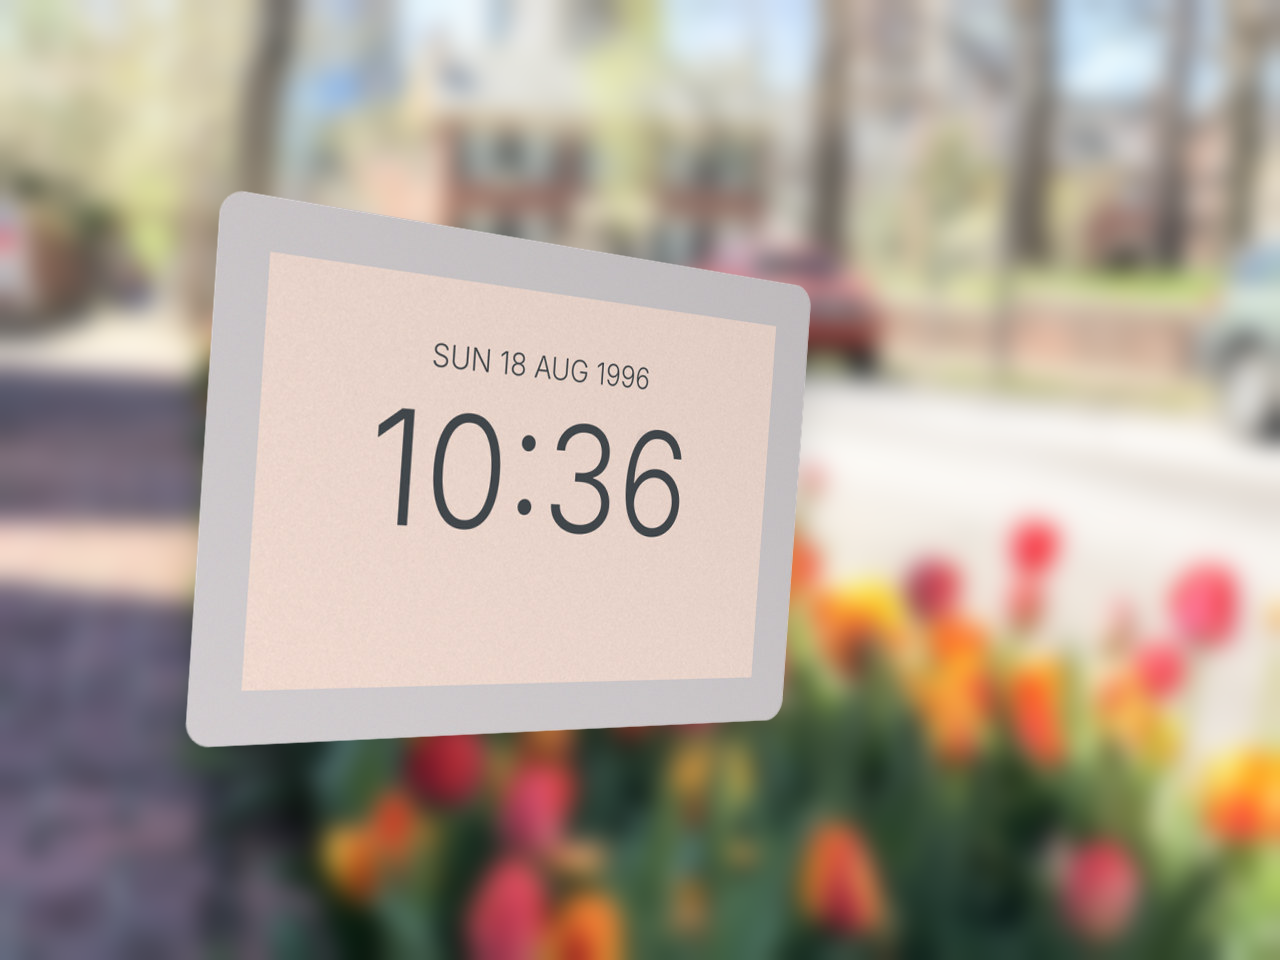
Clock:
{"hour": 10, "minute": 36}
